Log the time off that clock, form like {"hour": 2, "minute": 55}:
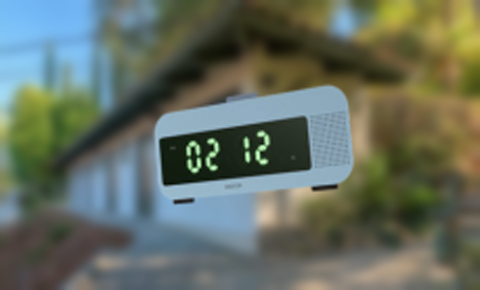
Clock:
{"hour": 2, "minute": 12}
